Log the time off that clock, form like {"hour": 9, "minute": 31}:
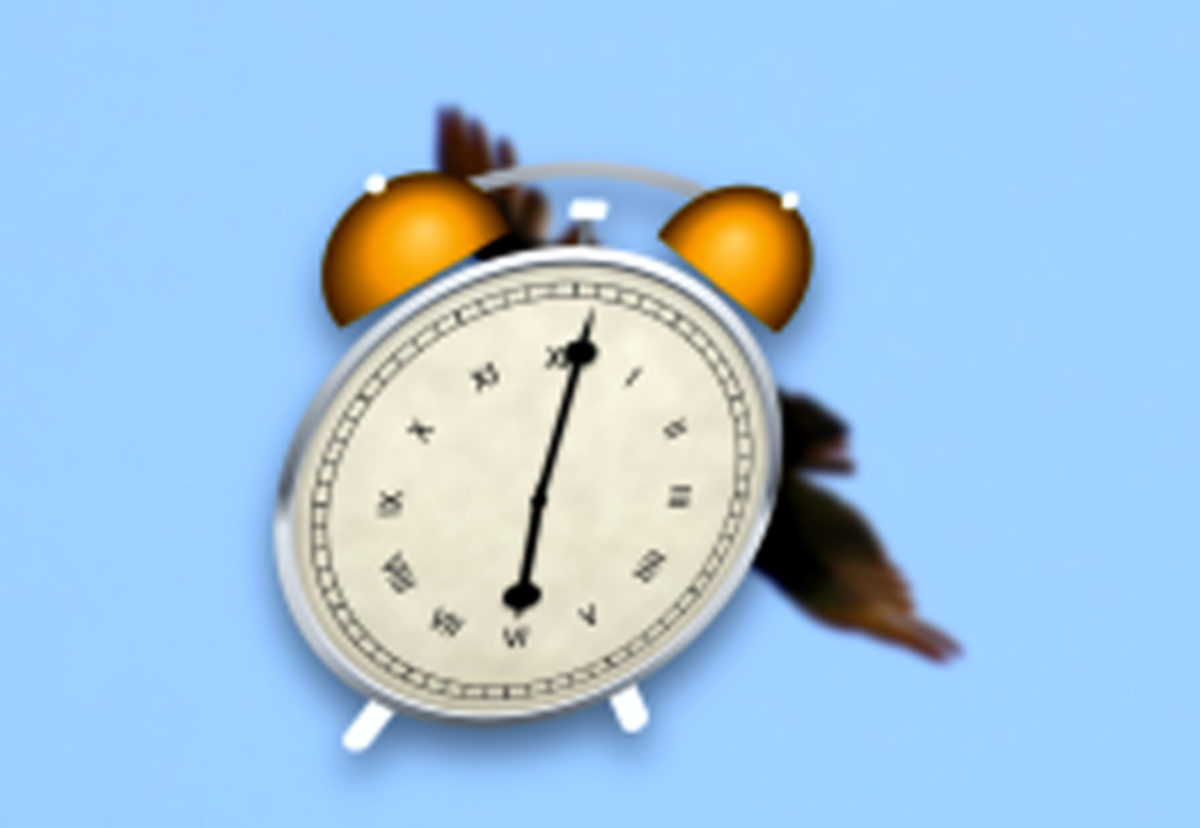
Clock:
{"hour": 6, "minute": 1}
